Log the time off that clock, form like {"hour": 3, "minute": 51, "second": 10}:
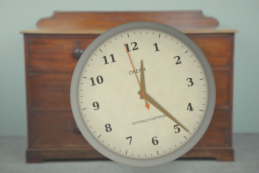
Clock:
{"hour": 12, "minute": 23, "second": 59}
